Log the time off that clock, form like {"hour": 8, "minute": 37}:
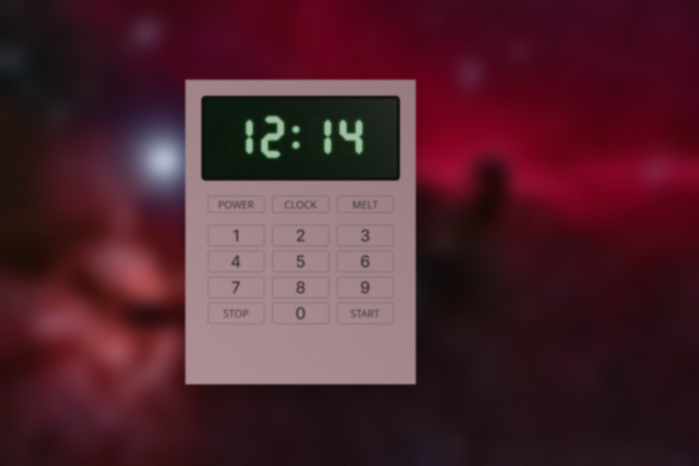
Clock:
{"hour": 12, "minute": 14}
